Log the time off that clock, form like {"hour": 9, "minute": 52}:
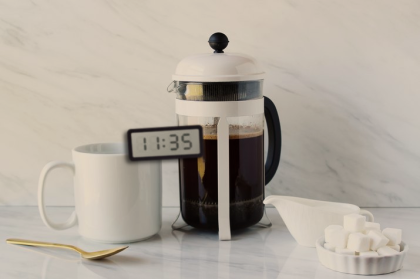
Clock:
{"hour": 11, "minute": 35}
